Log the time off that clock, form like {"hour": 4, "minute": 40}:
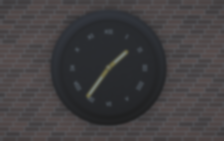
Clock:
{"hour": 1, "minute": 36}
